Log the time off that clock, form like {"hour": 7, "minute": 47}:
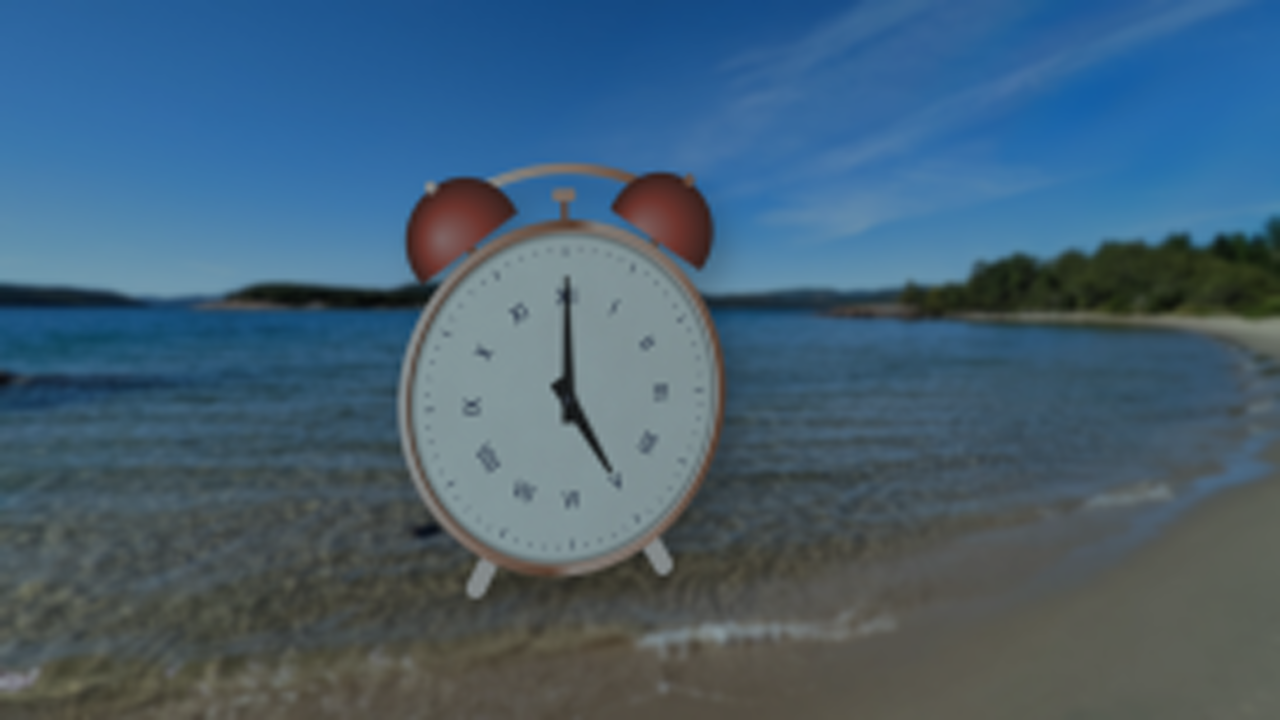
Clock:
{"hour": 5, "minute": 0}
